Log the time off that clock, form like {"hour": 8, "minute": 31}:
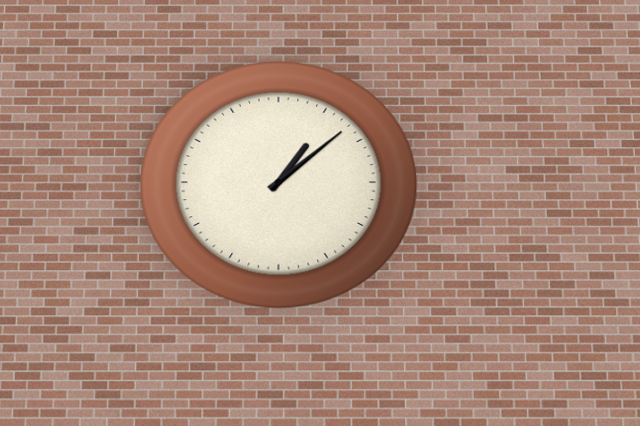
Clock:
{"hour": 1, "minute": 8}
